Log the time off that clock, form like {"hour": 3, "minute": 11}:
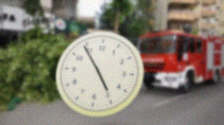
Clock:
{"hour": 4, "minute": 54}
